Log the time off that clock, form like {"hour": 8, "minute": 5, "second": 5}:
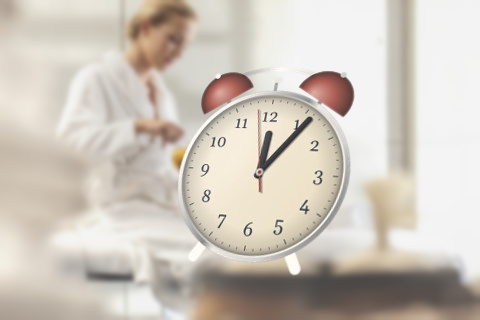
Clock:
{"hour": 12, "minute": 5, "second": 58}
